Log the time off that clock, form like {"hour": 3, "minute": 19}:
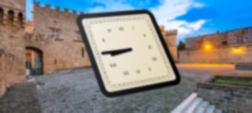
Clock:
{"hour": 8, "minute": 45}
